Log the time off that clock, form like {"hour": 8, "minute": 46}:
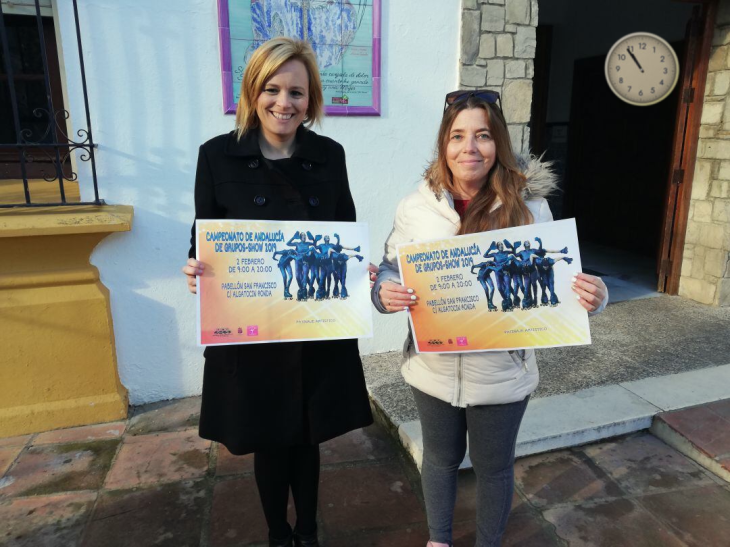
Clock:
{"hour": 10, "minute": 54}
